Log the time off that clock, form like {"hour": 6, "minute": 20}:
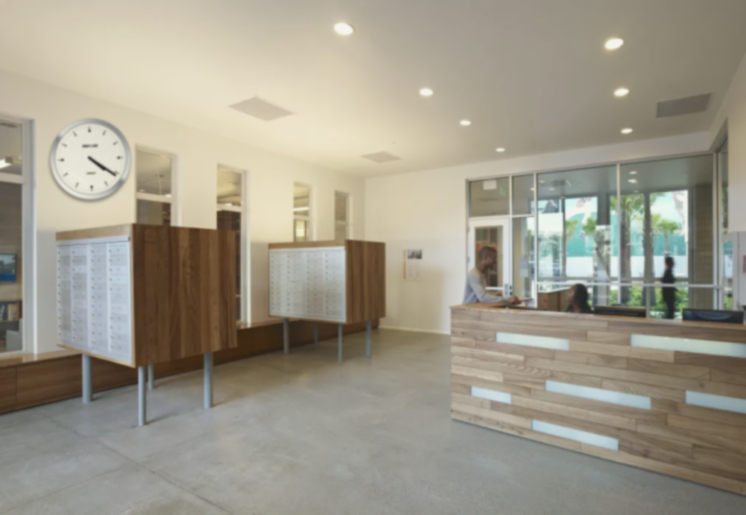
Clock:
{"hour": 4, "minute": 21}
